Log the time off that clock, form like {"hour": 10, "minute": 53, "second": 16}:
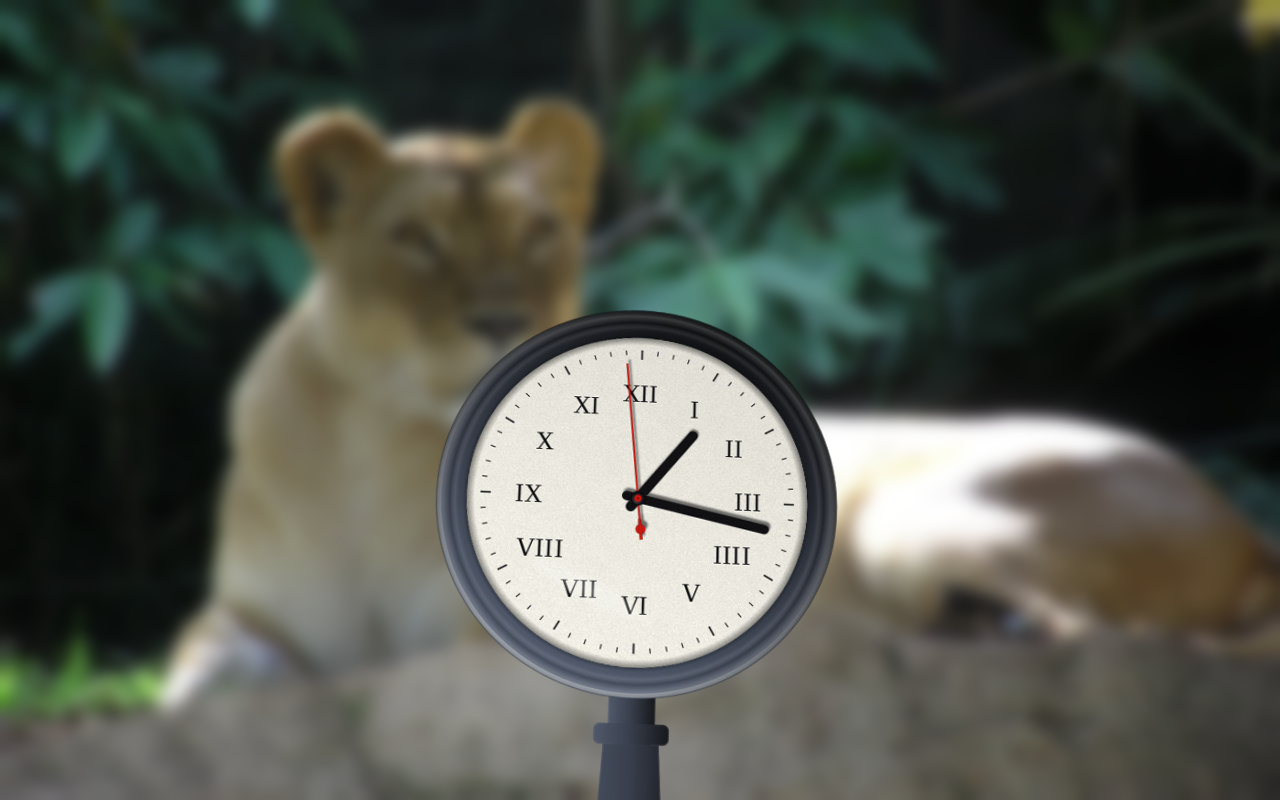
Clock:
{"hour": 1, "minute": 16, "second": 59}
